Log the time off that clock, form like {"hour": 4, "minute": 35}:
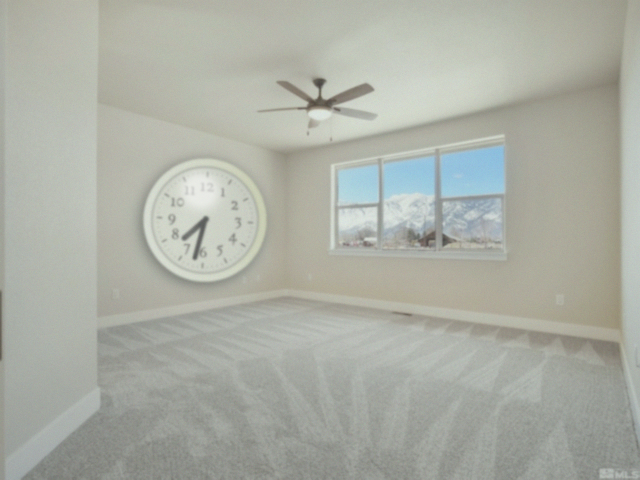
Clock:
{"hour": 7, "minute": 32}
